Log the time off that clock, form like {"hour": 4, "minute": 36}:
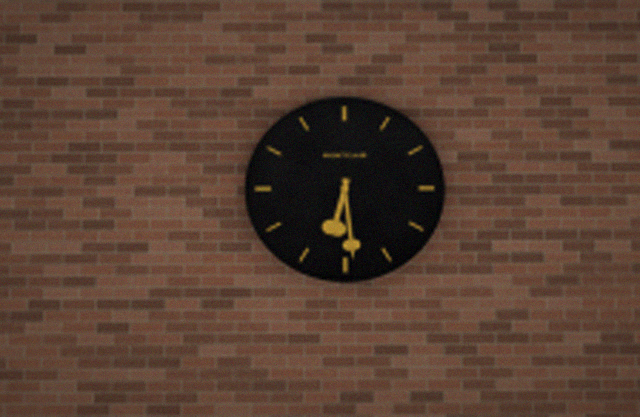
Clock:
{"hour": 6, "minute": 29}
